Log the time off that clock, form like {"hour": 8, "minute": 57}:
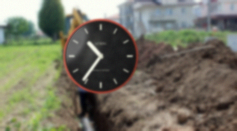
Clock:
{"hour": 10, "minute": 36}
